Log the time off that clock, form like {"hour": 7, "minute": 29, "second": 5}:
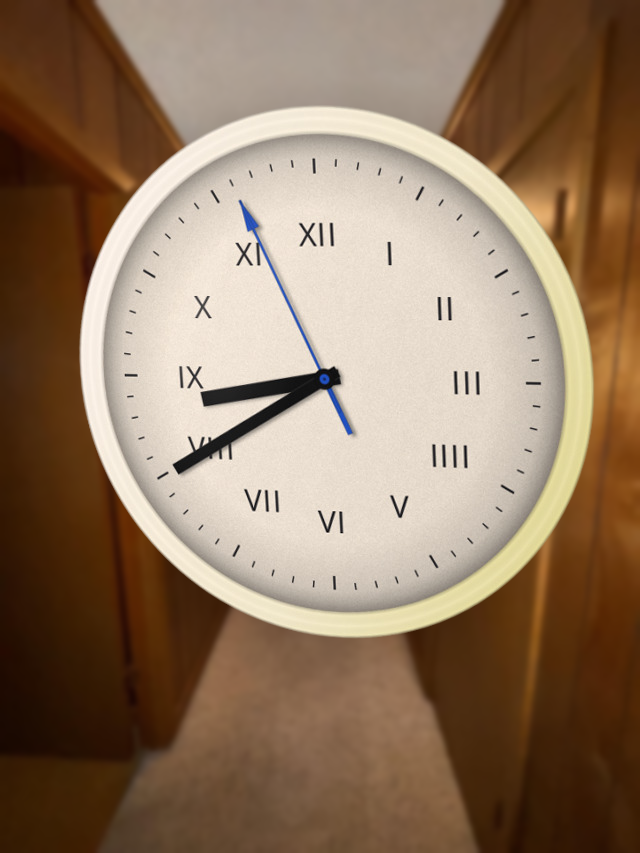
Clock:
{"hour": 8, "minute": 39, "second": 56}
